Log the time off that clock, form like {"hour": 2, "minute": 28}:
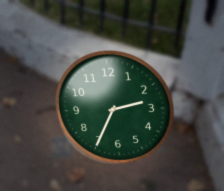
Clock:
{"hour": 2, "minute": 35}
